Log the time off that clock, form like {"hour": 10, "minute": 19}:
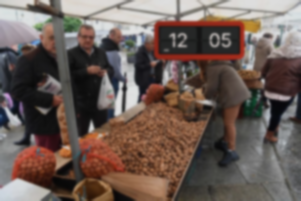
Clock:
{"hour": 12, "minute": 5}
